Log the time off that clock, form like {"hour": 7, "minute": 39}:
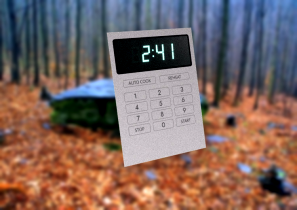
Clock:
{"hour": 2, "minute": 41}
